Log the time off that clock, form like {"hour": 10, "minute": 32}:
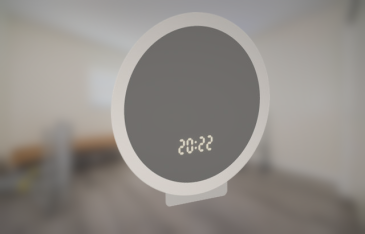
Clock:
{"hour": 20, "minute": 22}
